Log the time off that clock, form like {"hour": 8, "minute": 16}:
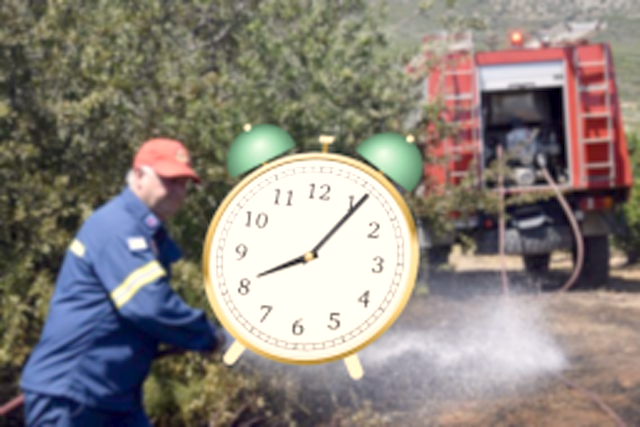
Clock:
{"hour": 8, "minute": 6}
